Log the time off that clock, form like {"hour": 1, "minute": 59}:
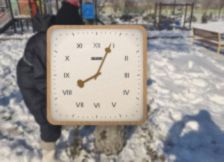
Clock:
{"hour": 8, "minute": 4}
